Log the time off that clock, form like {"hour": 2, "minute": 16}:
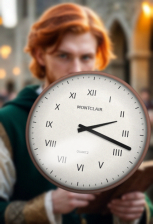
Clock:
{"hour": 2, "minute": 18}
